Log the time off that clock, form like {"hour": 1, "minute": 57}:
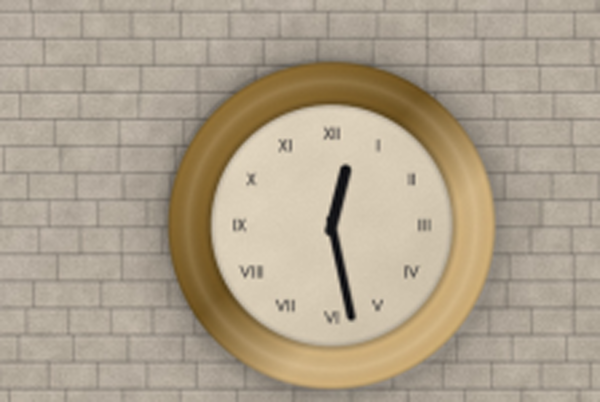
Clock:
{"hour": 12, "minute": 28}
